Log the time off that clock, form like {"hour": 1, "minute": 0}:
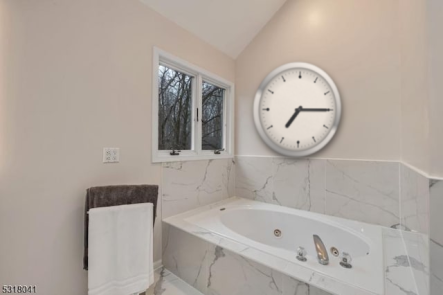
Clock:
{"hour": 7, "minute": 15}
